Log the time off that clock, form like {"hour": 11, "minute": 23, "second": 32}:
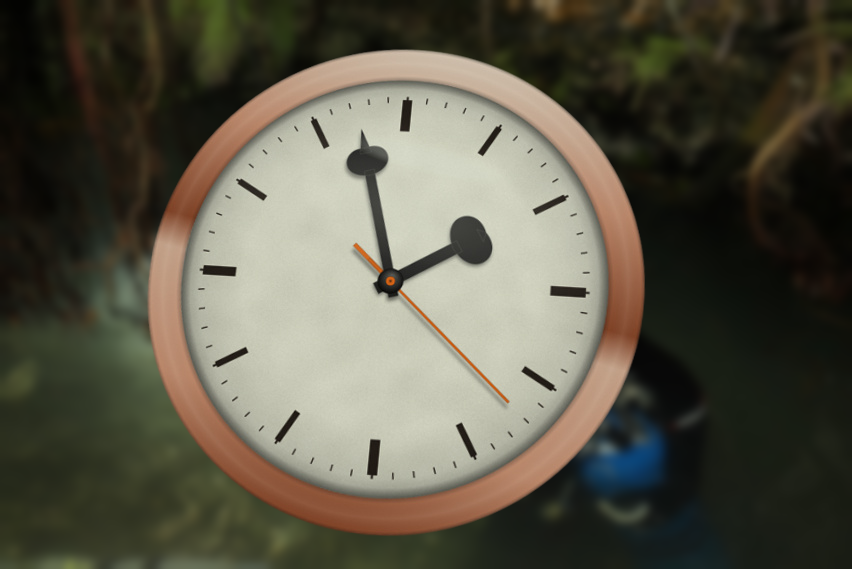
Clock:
{"hour": 1, "minute": 57, "second": 22}
